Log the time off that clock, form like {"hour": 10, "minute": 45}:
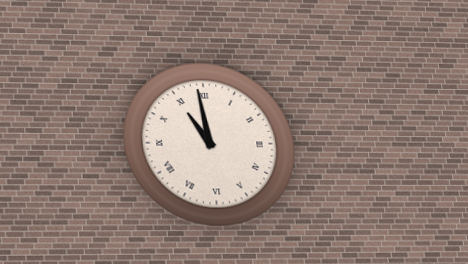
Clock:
{"hour": 10, "minute": 59}
